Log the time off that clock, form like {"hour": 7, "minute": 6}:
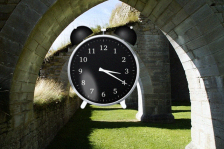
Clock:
{"hour": 3, "minute": 20}
